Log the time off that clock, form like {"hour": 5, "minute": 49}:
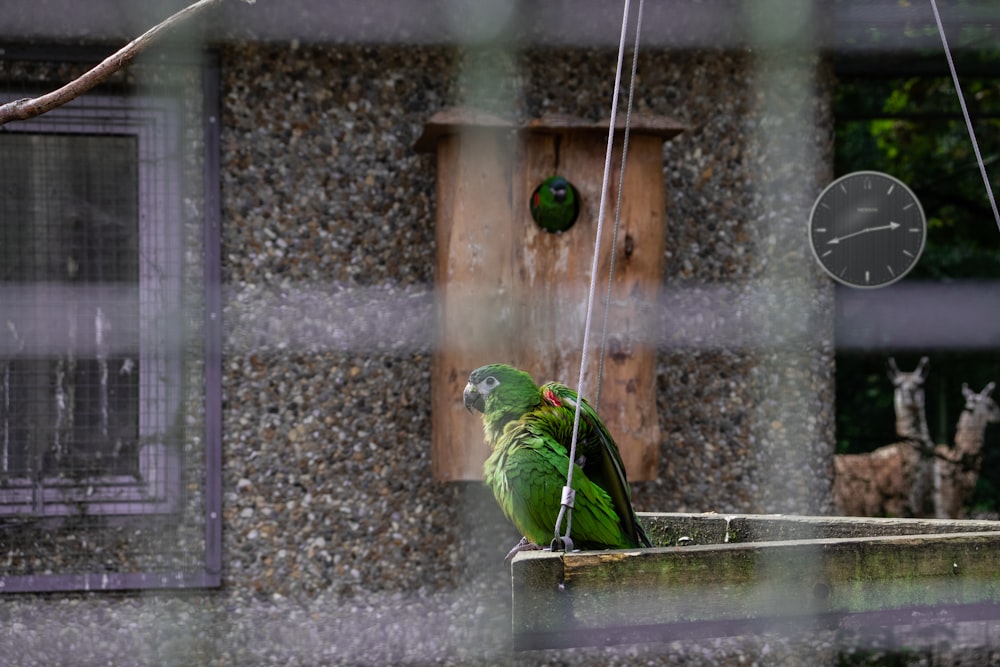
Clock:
{"hour": 2, "minute": 42}
